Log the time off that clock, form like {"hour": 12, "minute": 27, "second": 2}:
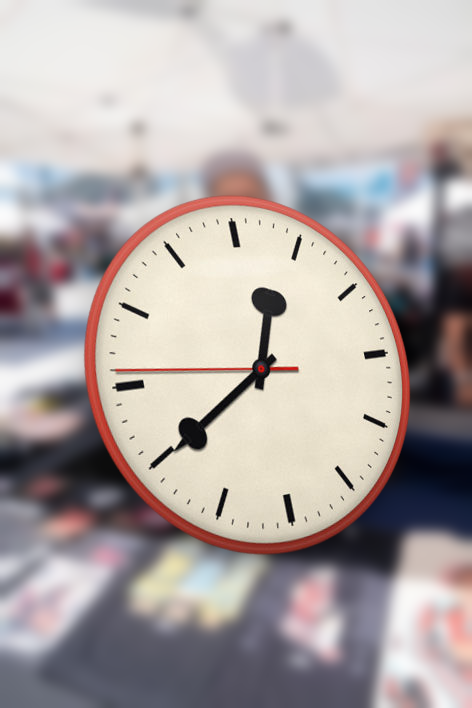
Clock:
{"hour": 12, "minute": 39, "second": 46}
